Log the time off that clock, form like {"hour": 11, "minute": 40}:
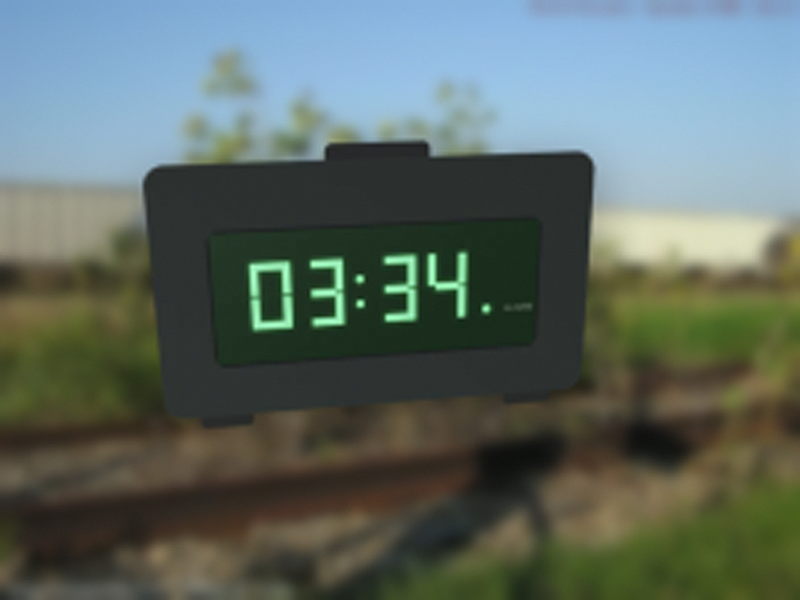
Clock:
{"hour": 3, "minute": 34}
